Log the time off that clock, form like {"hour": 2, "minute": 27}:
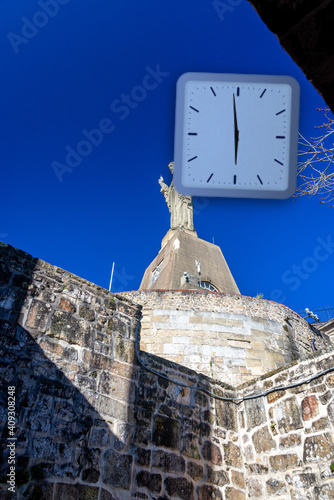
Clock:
{"hour": 5, "minute": 59}
